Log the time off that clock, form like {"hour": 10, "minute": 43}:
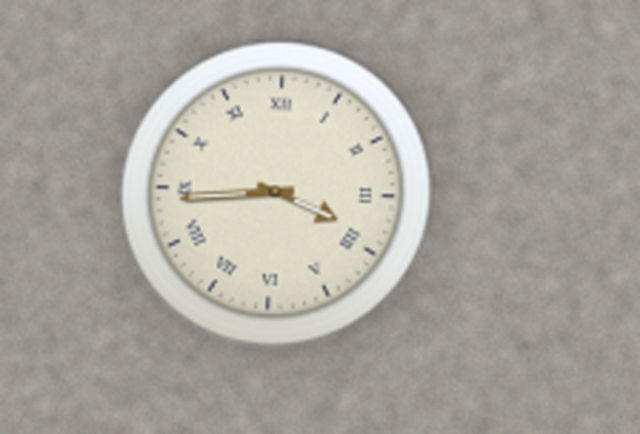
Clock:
{"hour": 3, "minute": 44}
